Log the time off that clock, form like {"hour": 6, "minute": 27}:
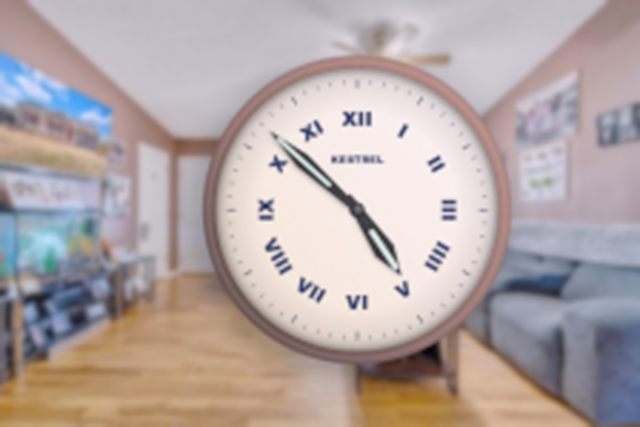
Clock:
{"hour": 4, "minute": 52}
